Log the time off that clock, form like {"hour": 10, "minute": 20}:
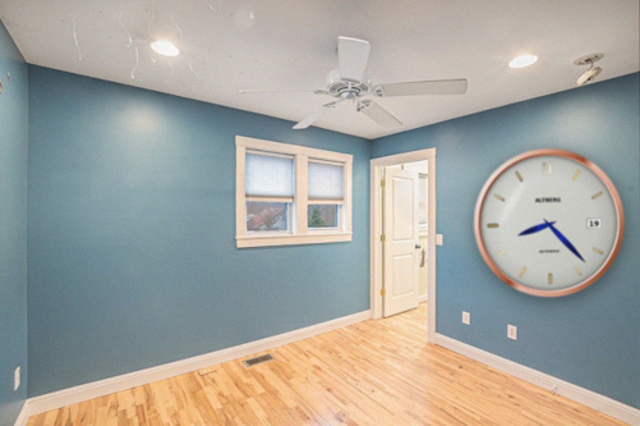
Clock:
{"hour": 8, "minute": 23}
